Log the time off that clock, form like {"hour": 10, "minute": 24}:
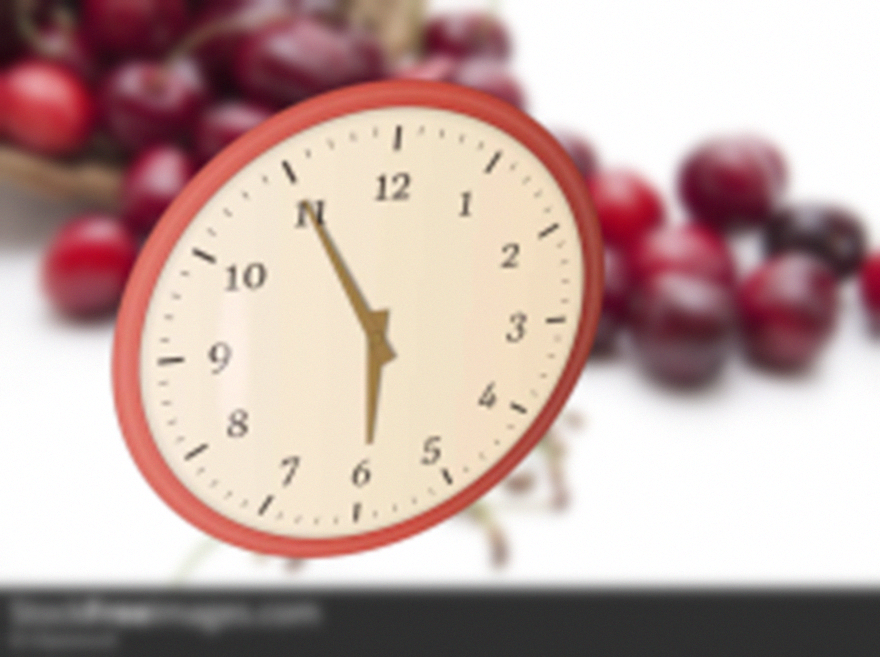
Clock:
{"hour": 5, "minute": 55}
